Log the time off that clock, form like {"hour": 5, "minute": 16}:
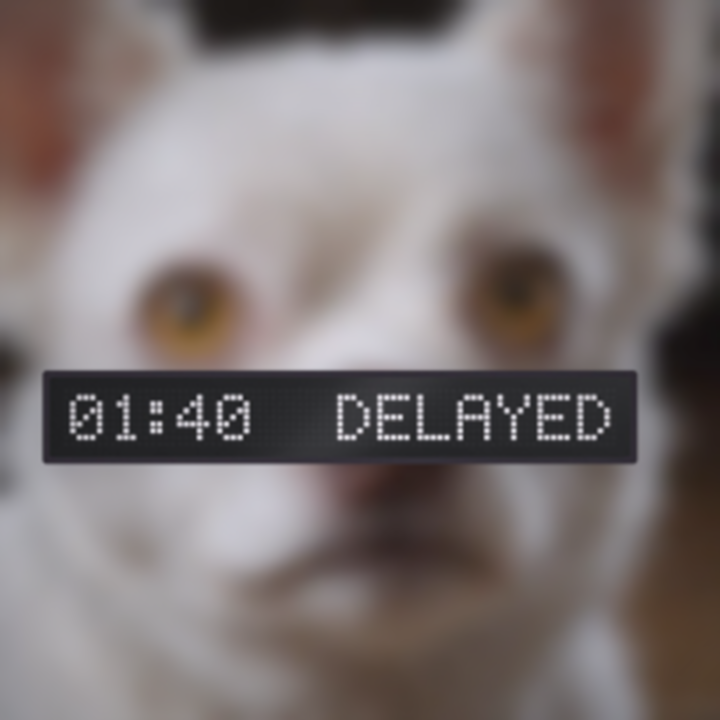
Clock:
{"hour": 1, "minute": 40}
